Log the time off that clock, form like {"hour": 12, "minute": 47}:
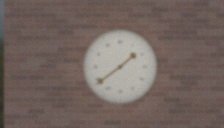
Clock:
{"hour": 1, "minute": 39}
